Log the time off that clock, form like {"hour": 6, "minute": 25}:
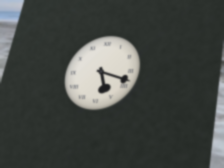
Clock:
{"hour": 5, "minute": 18}
